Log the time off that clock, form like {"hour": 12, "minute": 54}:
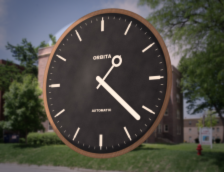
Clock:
{"hour": 1, "minute": 22}
